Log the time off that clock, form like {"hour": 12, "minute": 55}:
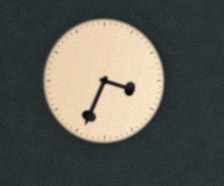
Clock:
{"hour": 3, "minute": 34}
